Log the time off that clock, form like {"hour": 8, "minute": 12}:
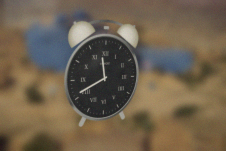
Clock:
{"hour": 11, "minute": 41}
